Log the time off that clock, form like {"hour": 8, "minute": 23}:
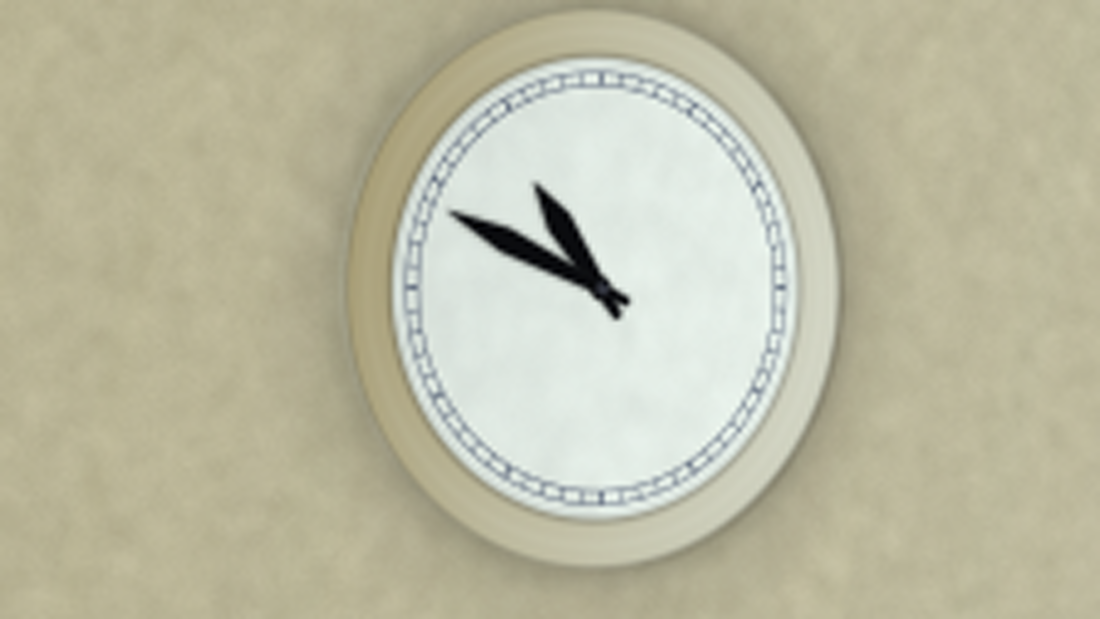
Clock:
{"hour": 10, "minute": 49}
